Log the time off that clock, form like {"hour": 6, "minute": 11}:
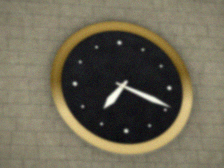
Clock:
{"hour": 7, "minute": 19}
